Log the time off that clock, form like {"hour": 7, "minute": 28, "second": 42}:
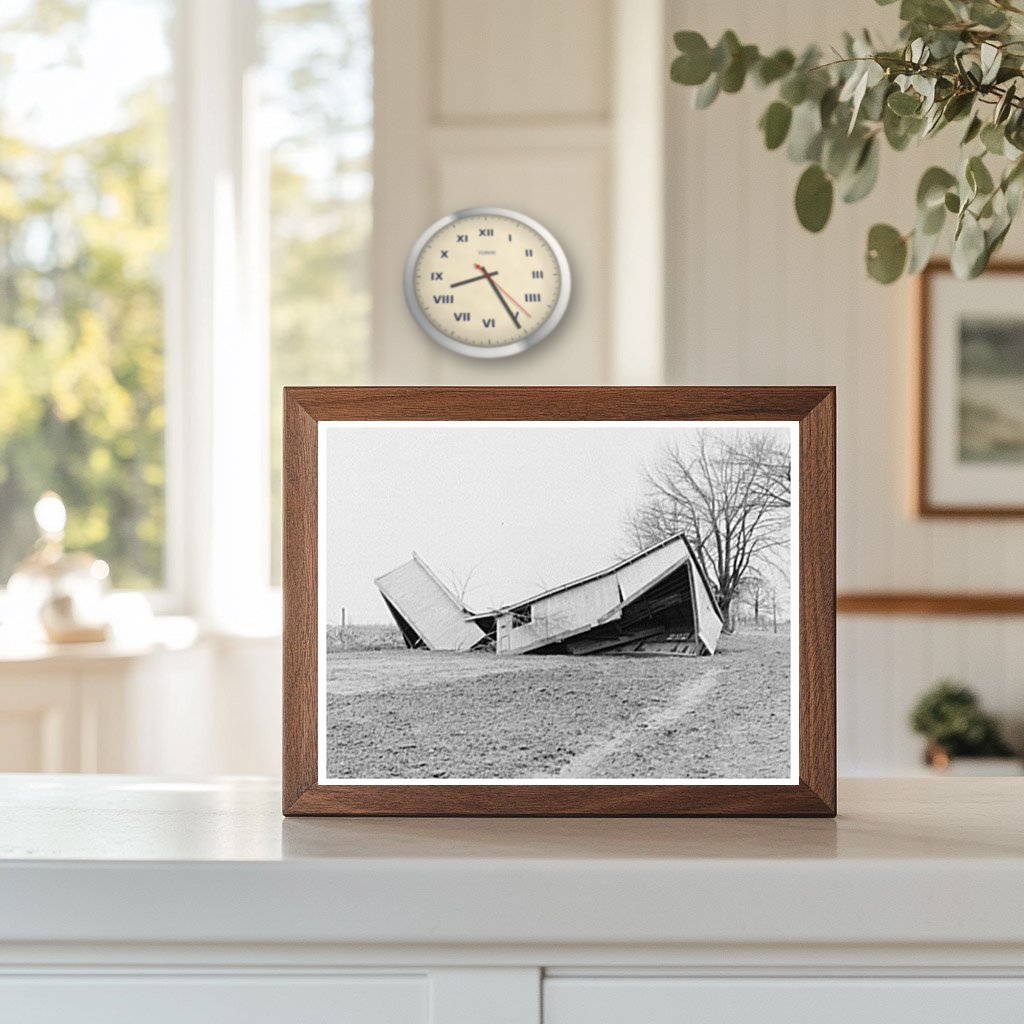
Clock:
{"hour": 8, "minute": 25, "second": 23}
